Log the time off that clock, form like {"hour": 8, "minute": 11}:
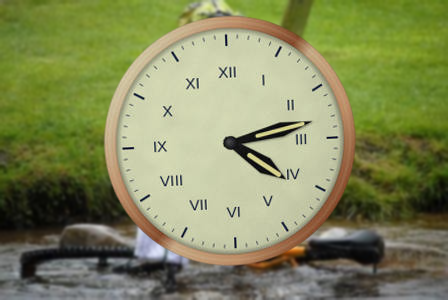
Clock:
{"hour": 4, "minute": 13}
